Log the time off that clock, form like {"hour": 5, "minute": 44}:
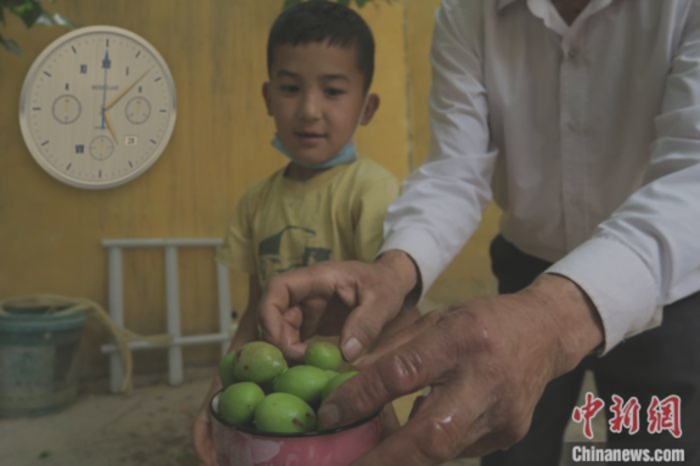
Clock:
{"hour": 5, "minute": 8}
